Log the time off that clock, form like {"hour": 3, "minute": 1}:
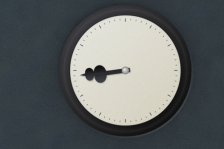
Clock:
{"hour": 8, "minute": 44}
